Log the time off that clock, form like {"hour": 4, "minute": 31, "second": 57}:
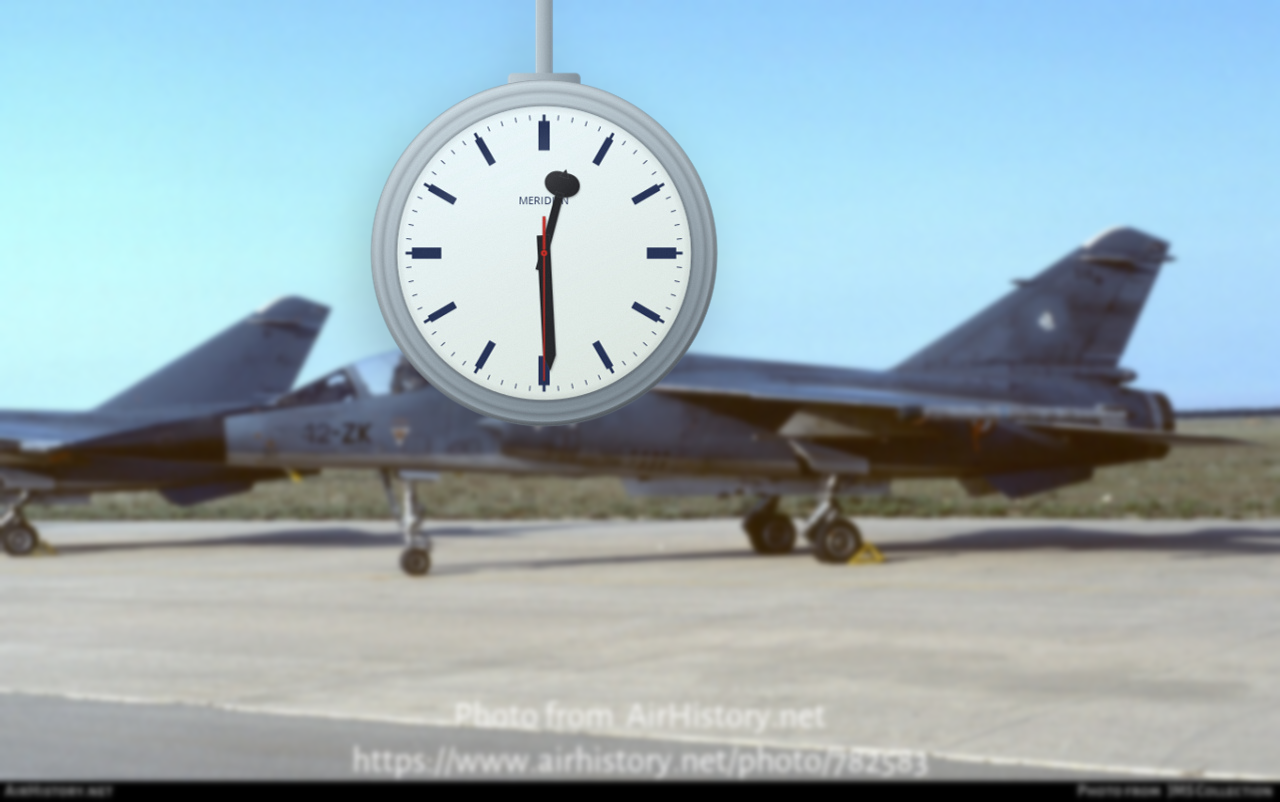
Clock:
{"hour": 12, "minute": 29, "second": 30}
